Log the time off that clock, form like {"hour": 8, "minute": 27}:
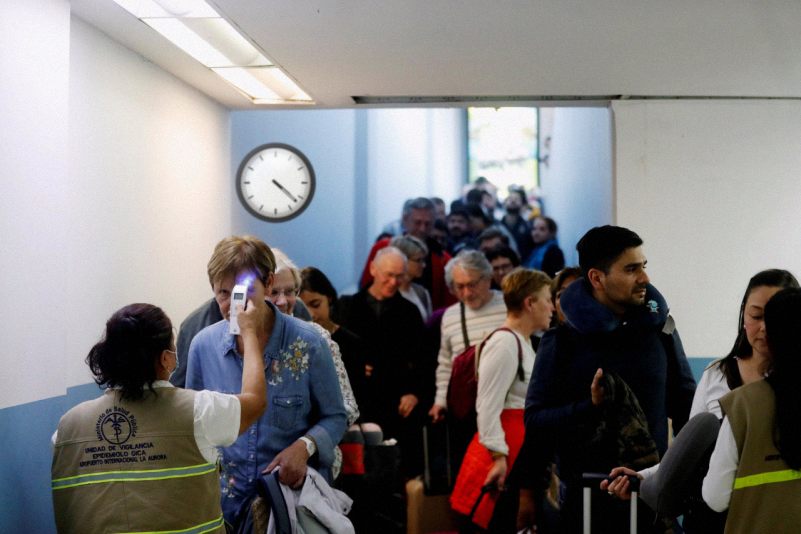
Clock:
{"hour": 4, "minute": 22}
